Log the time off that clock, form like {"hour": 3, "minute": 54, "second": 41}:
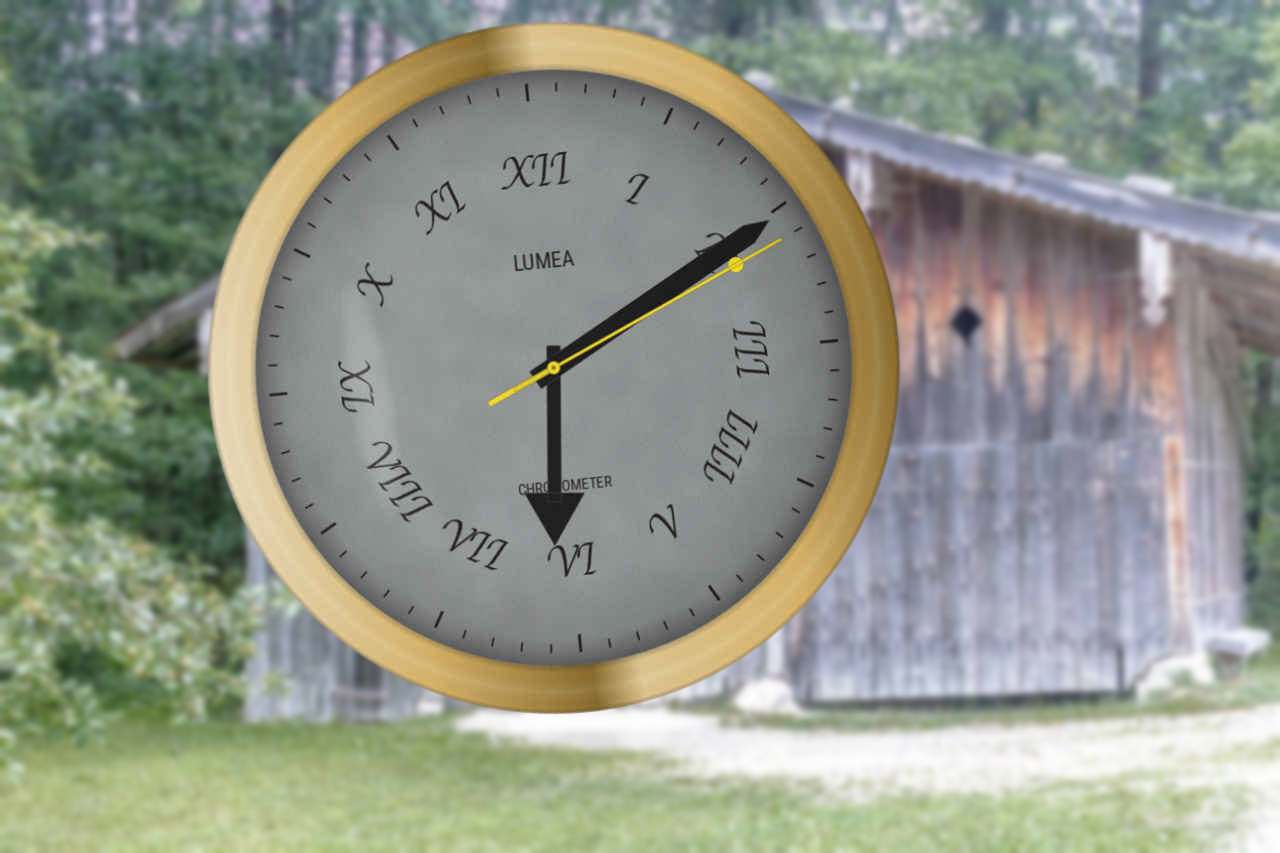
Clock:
{"hour": 6, "minute": 10, "second": 11}
